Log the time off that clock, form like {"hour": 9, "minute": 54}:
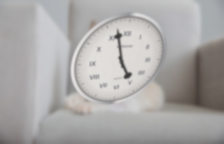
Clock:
{"hour": 4, "minute": 57}
